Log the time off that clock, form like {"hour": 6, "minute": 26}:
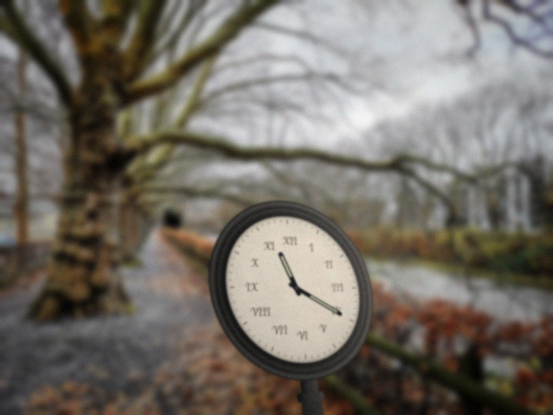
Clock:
{"hour": 11, "minute": 20}
